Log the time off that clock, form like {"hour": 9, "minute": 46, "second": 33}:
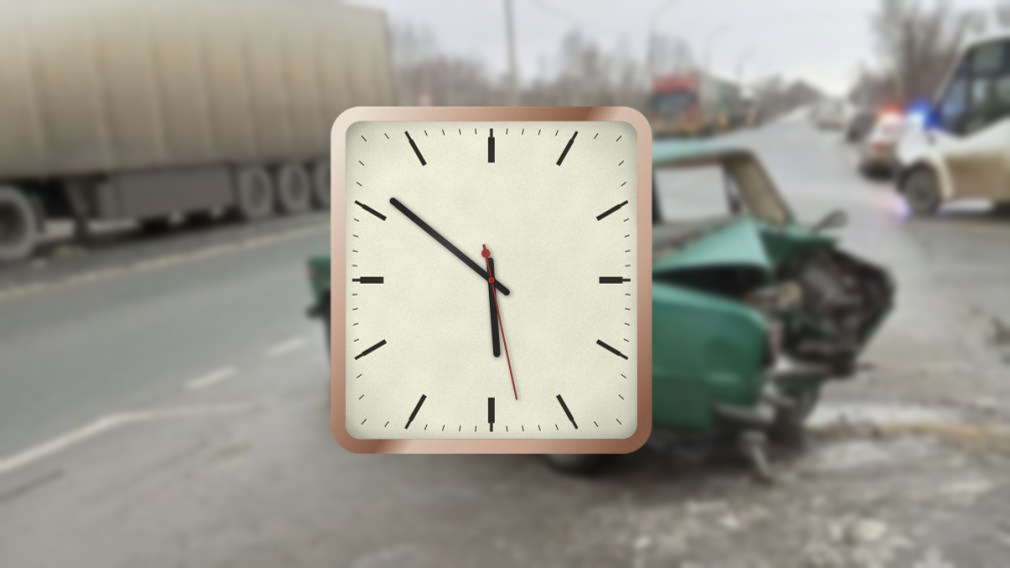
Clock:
{"hour": 5, "minute": 51, "second": 28}
